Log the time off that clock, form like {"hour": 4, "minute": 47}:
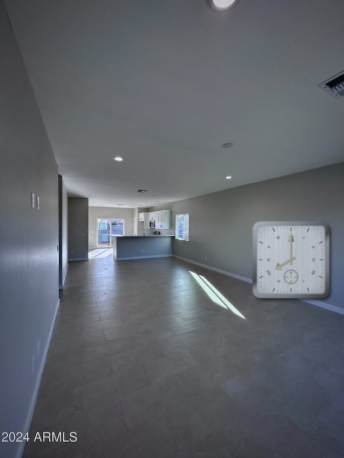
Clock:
{"hour": 8, "minute": 0}
